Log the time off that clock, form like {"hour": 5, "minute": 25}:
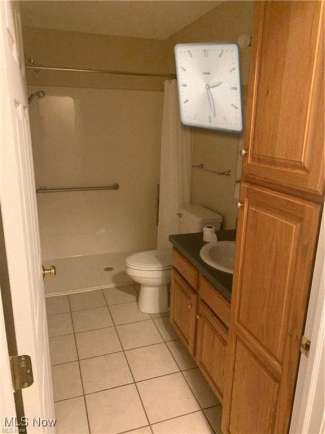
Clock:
{"hour": 2, "minute": 28}
